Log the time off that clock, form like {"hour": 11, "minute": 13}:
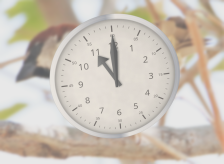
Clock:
{"hour": 11, "minute": 0}
